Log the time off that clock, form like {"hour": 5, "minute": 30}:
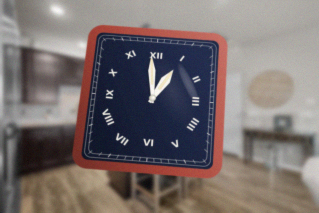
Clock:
{"hour": 12, "minute": 59}
